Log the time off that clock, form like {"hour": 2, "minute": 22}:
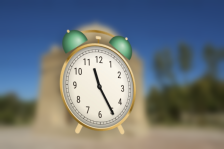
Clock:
{"hour": 11, "minute": 25}
